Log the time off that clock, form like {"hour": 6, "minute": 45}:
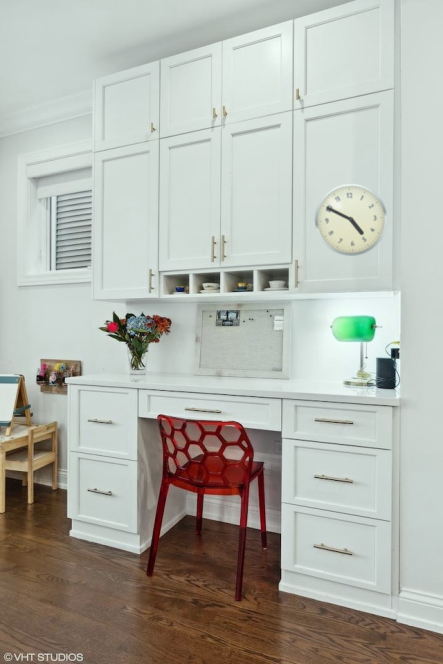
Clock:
{"hour": 4, "minute": 50}
